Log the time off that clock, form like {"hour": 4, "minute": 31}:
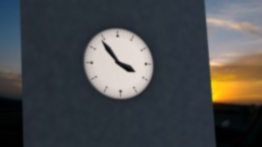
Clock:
{"hour": 3, "minute": 54}
